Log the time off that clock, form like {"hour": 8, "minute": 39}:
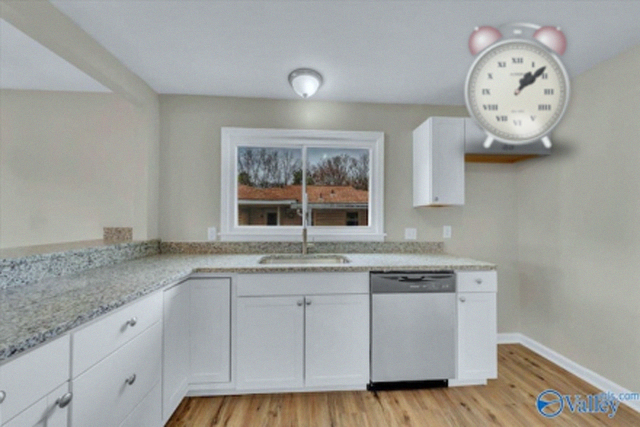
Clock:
{"hour": 1, "minute": 8}
